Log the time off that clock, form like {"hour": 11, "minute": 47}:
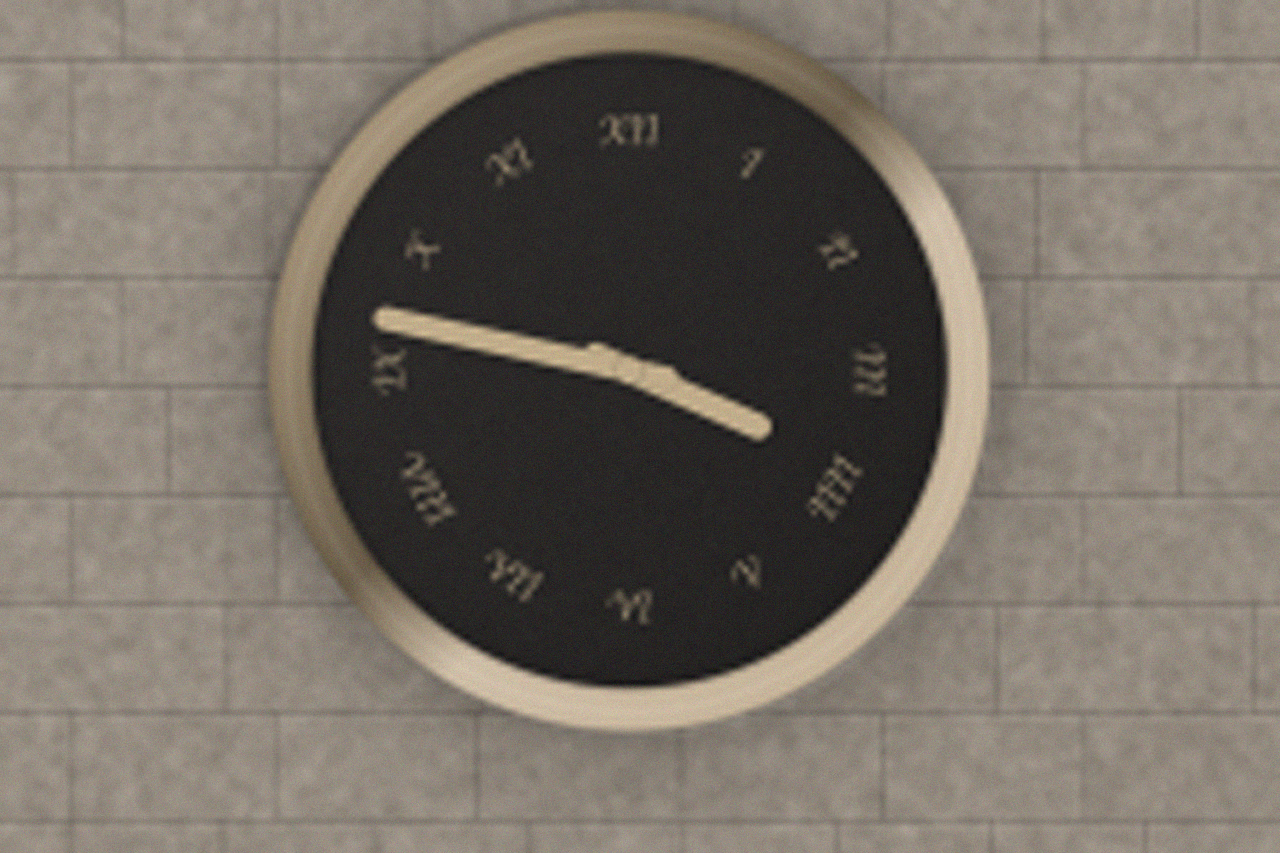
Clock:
{"hour": 3, "minute": 47}
